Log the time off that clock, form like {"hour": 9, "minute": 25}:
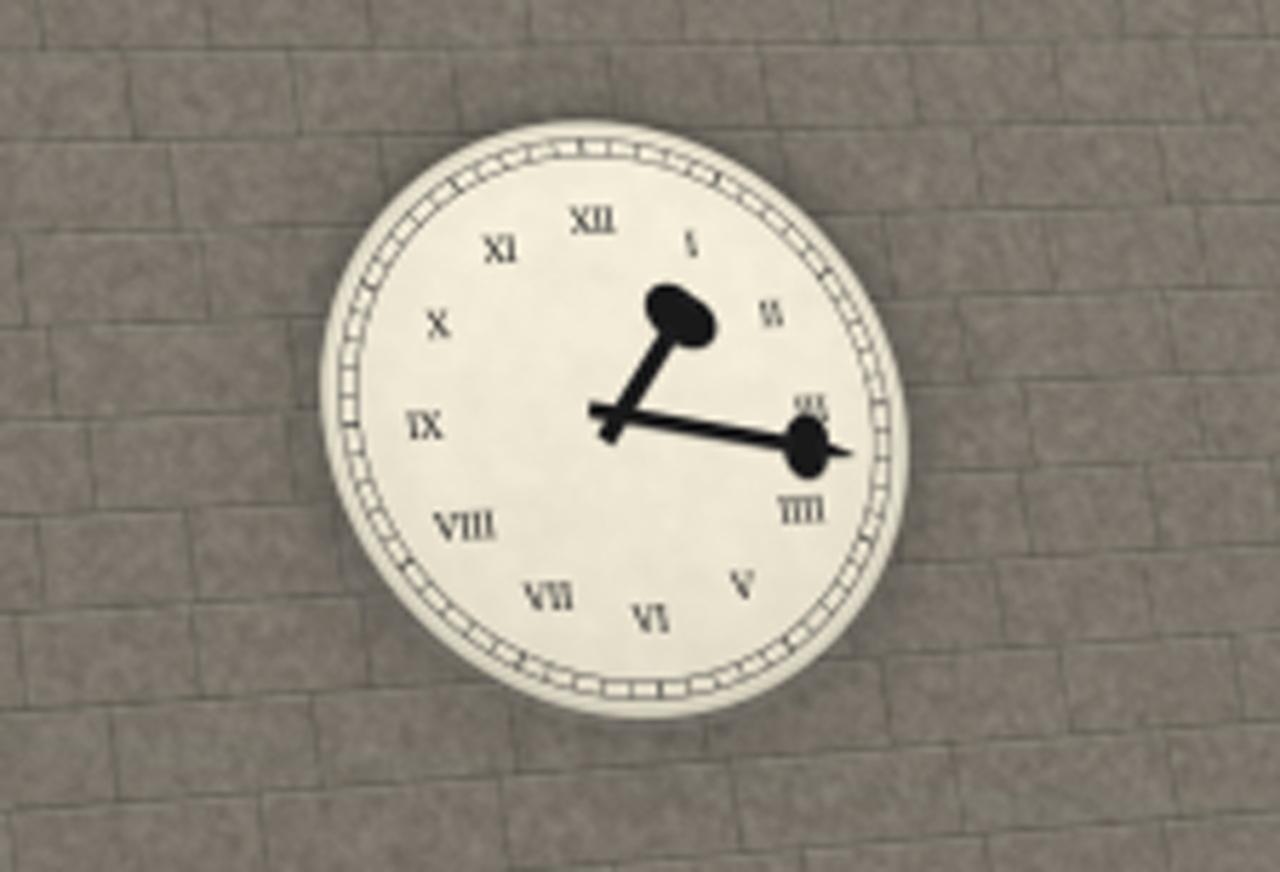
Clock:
{"hour": 1, "minute": 17}
